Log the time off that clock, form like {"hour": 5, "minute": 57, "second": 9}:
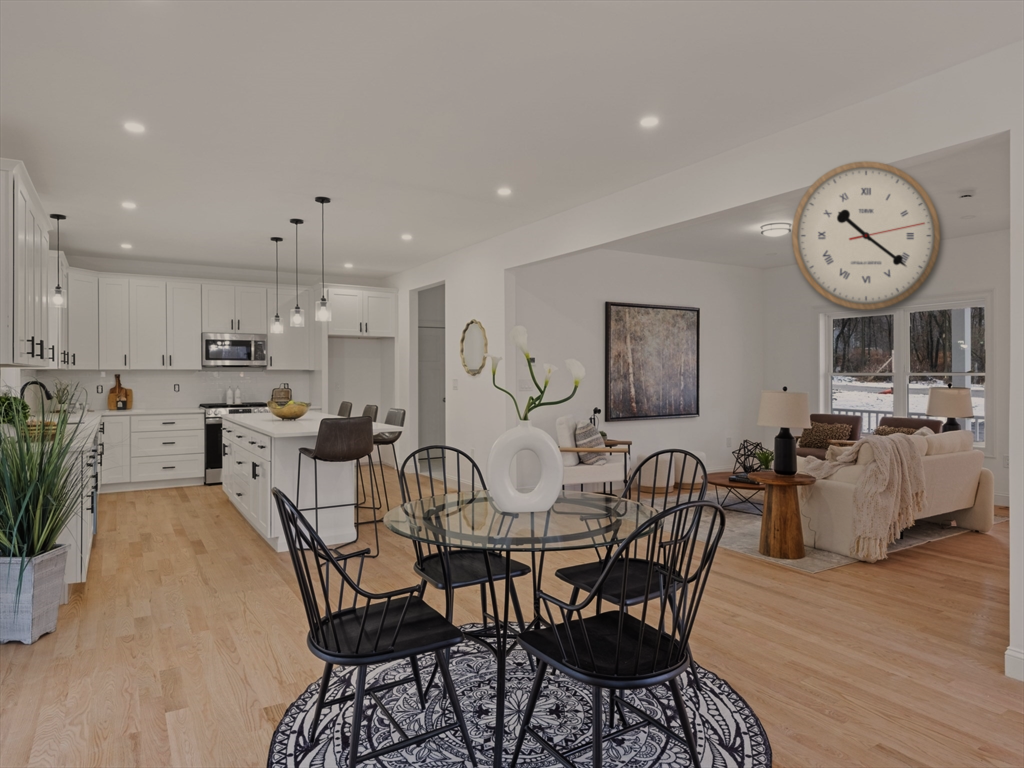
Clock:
{"hour": 10, "minute": 21, "second": 13}
